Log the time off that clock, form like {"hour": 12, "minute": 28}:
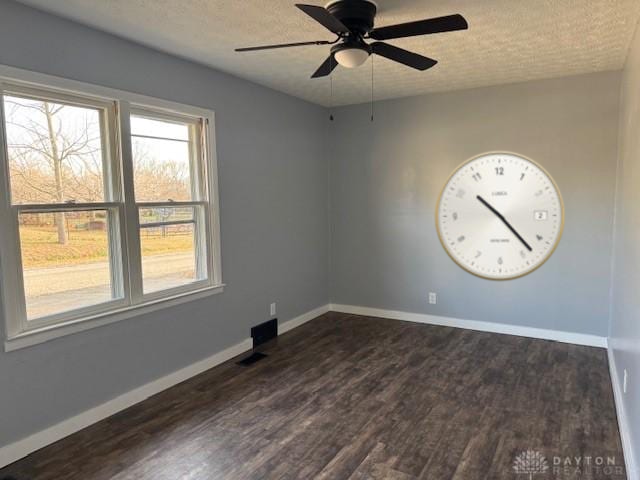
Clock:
{"hour": 10, "minute": 23}
